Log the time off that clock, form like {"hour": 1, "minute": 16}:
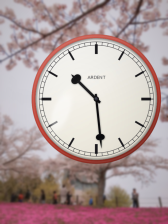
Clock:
{"hour": 10, "minute": 29}
